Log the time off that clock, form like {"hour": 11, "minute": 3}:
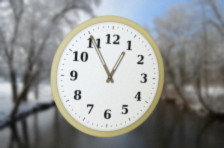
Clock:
{"hour": 12, "minute": 55}
